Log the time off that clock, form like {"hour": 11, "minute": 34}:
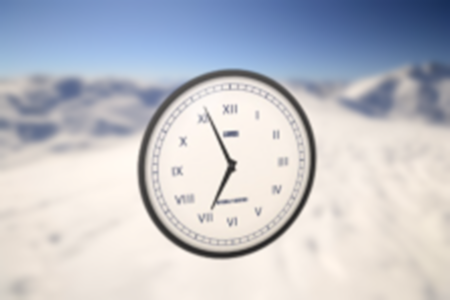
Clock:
{"hour": 6, "minute": 56}
